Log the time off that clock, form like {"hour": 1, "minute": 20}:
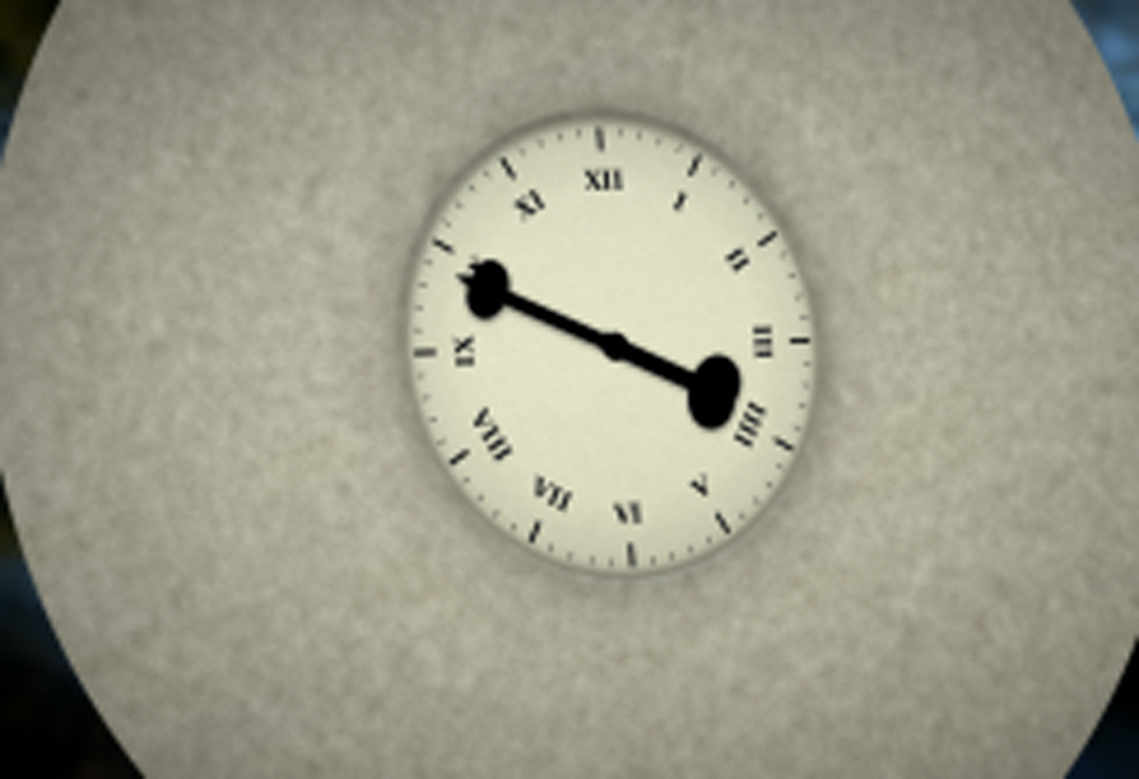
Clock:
{"hour": 3, "minute": 49}
